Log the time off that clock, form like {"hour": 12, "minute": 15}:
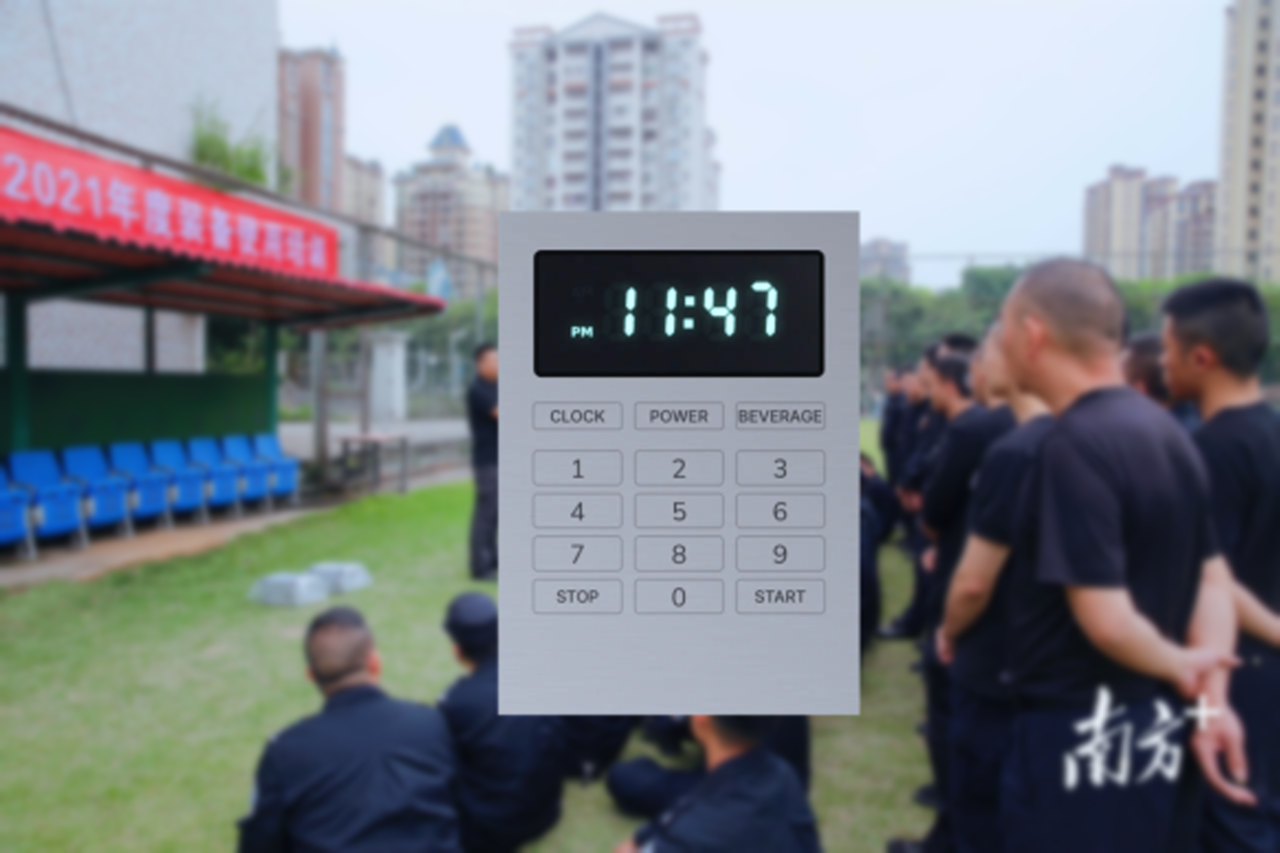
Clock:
{"hour": 11, "minute": 47}
